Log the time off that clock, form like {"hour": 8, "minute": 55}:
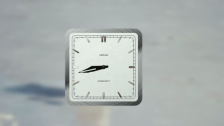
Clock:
{"hour": 8, "minute": 43}
